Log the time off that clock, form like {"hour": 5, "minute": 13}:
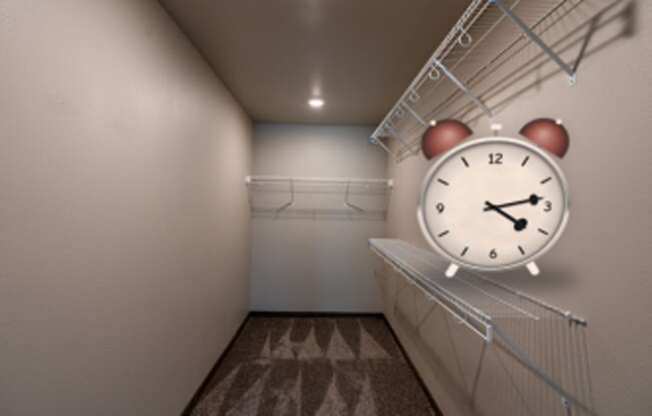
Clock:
{"hour": 4, "minute": 13}
